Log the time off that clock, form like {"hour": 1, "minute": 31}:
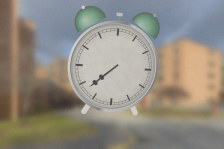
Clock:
{"hour": 7, "minute": 38}
